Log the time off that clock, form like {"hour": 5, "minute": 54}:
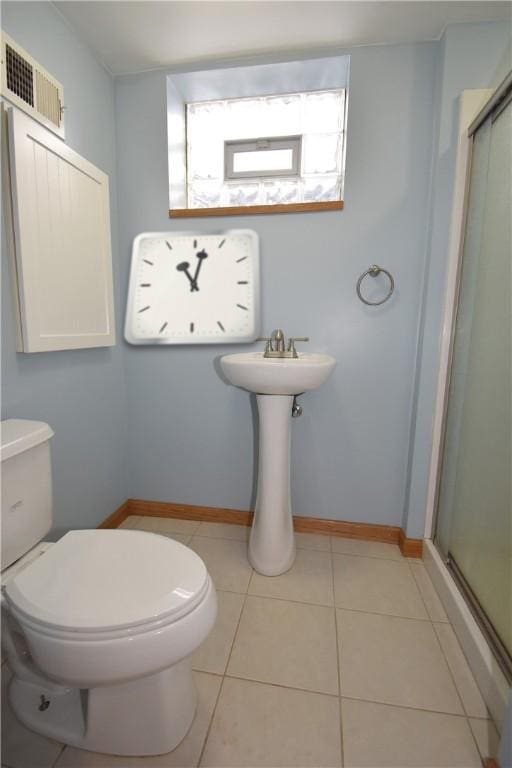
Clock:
{"hour": 11, "minute": 2}
